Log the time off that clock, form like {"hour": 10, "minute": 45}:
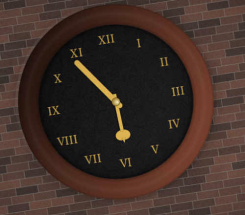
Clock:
{"hour": 5, "minute": 54}
